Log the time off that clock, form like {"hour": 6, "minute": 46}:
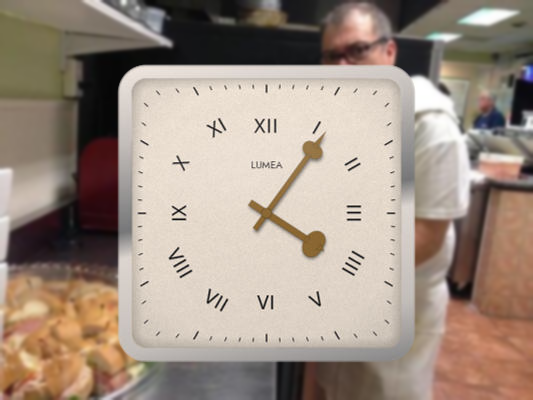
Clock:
{"hour": 4, "minute": 6}
